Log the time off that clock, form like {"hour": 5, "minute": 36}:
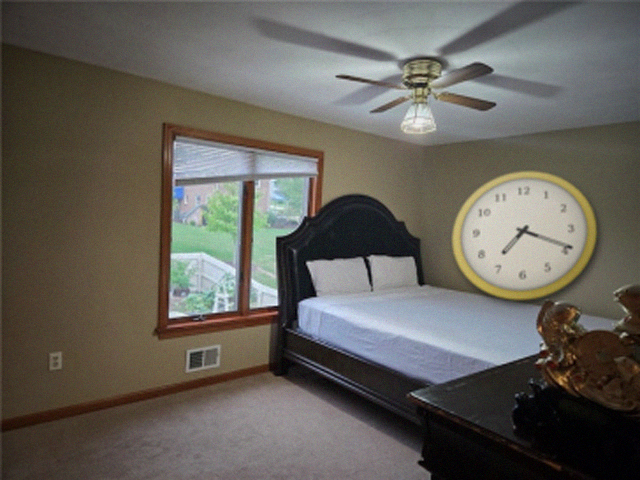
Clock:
{"hour": 7, "minute": 19}
